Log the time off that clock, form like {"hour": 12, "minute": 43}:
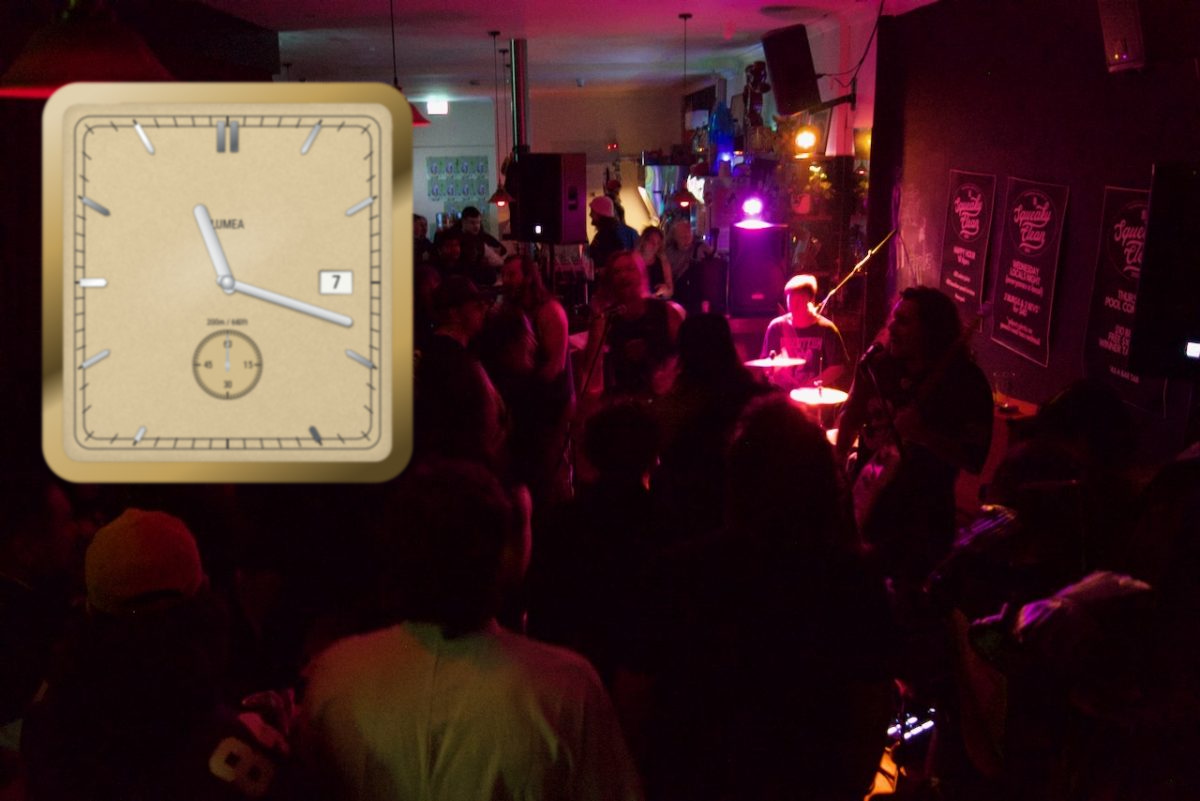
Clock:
{"hour": 11, "minute": 18}
